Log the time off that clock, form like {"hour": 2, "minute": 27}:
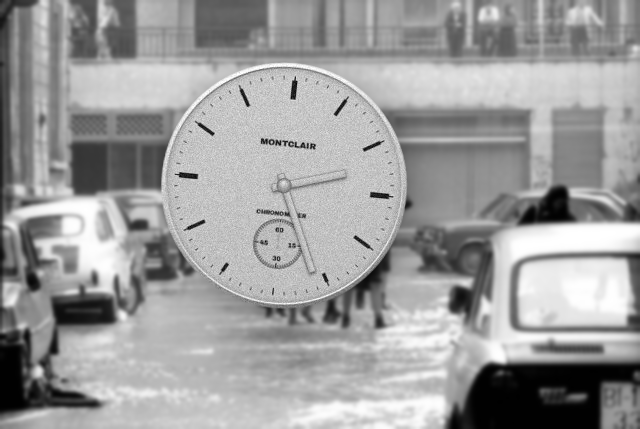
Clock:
{"hour": 2, "minute": 26}
